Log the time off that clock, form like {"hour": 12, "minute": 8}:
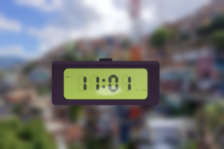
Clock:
{"hour": 11, "minute": 1}
